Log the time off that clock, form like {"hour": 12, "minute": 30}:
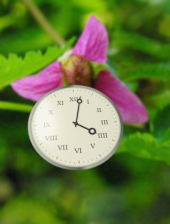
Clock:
{"hour": 4, "minute": 2}
